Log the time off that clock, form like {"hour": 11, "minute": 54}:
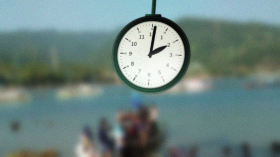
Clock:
{"hour": 2, "minute": 1}
